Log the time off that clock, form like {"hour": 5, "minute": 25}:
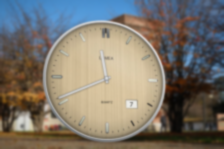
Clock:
{"hour": 11, "minute": 41}
